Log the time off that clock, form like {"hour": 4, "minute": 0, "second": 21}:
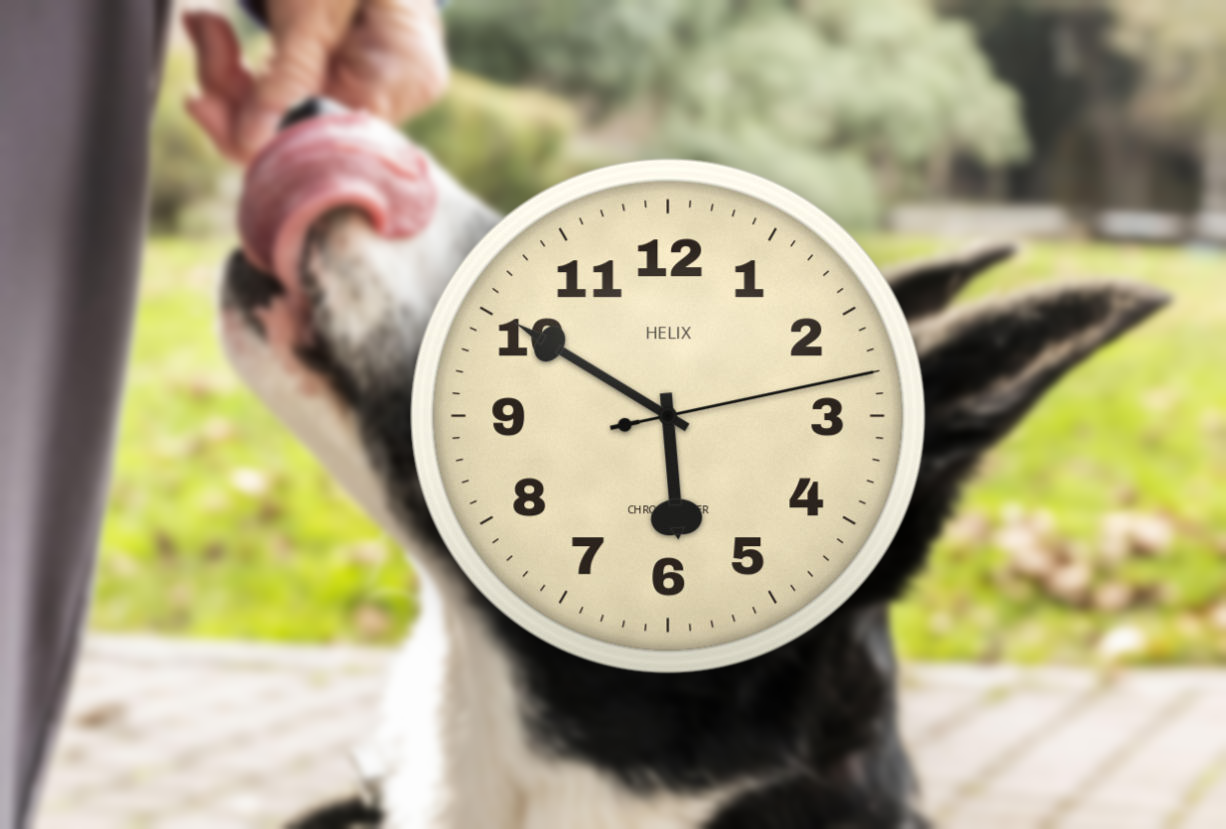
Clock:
{"hour": 5, "minute": 50, "second": 13}
